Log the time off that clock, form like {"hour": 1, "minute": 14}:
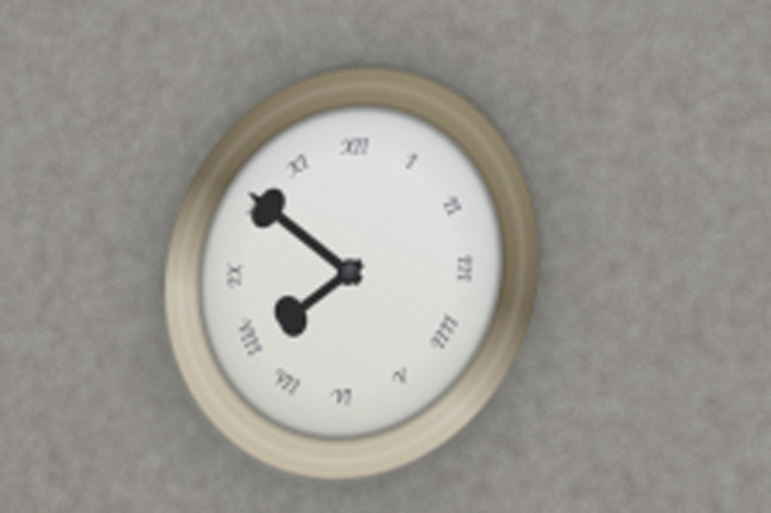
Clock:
{"hour": 7, "minute": 51}
